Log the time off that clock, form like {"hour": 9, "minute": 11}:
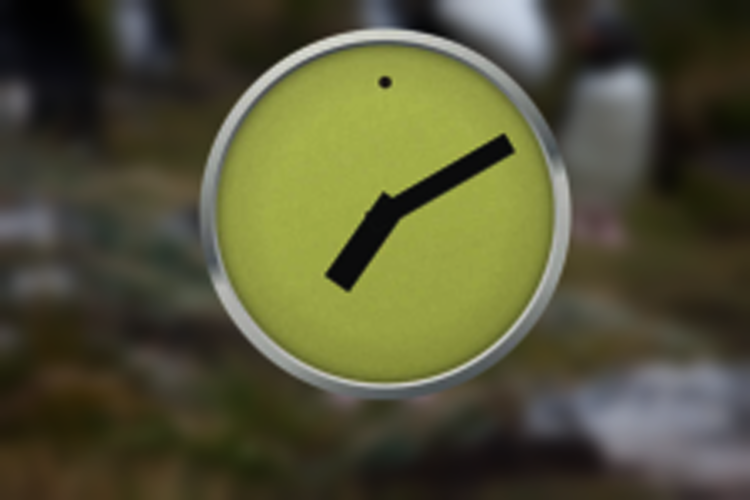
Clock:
{"hour": 7, "minute": 10}
